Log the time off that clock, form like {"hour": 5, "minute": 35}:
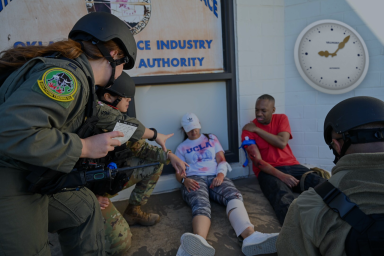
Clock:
{"hour": 9, "minute": 7}
